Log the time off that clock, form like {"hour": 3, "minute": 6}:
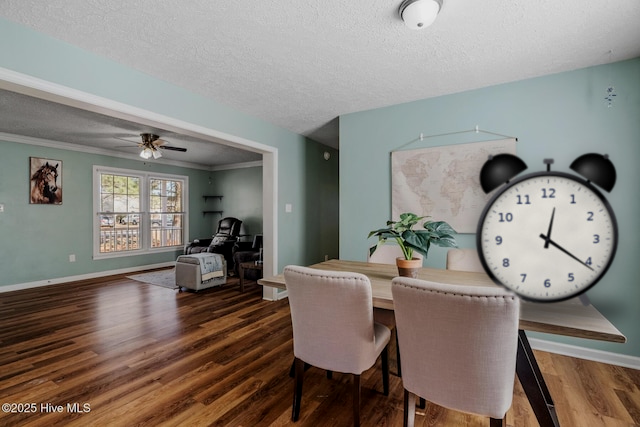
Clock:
{"hour": 12, "minute": 21}
